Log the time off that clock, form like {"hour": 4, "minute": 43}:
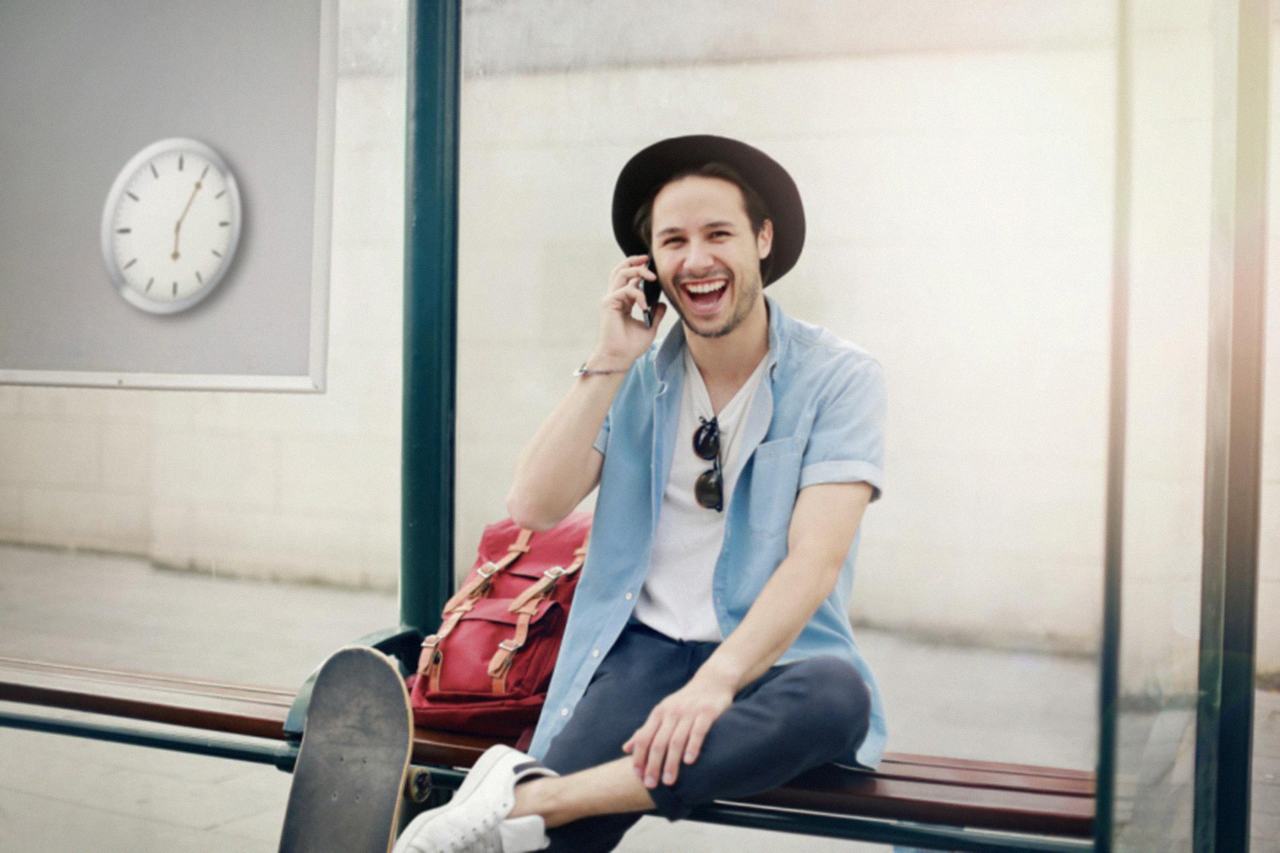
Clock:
{"hour": 6, "minute": 5}
